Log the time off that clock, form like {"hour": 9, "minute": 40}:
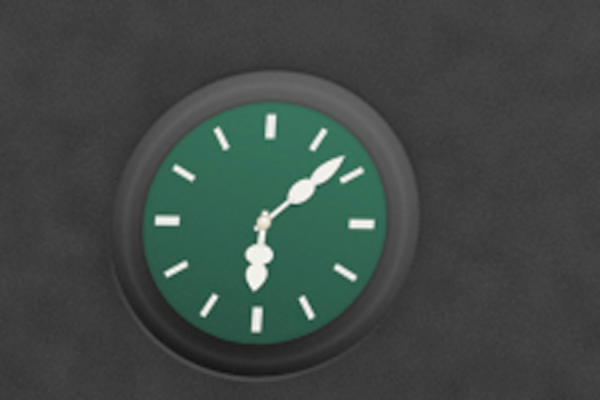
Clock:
{"hour": 6, "minute": 8}
